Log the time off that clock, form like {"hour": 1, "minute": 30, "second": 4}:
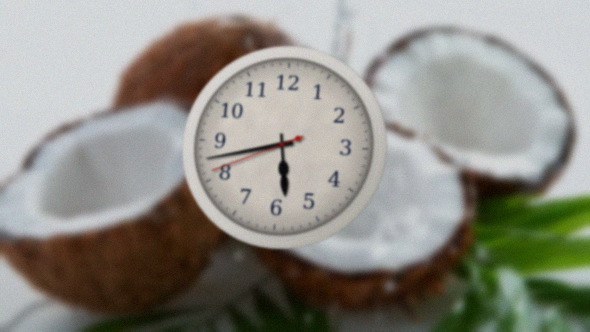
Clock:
{"hour": 5, "minute": 42, "second": 41}
